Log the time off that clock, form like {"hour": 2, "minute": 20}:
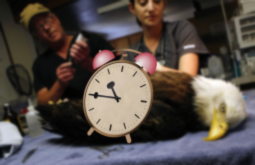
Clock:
{"hour": 10, "minute": 45}
